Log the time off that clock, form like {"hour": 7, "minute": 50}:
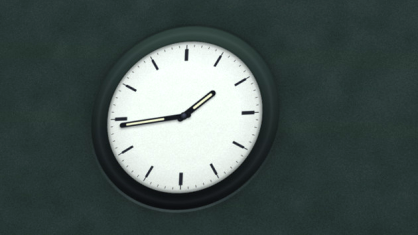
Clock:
{"hour": 1, "minute": 44}
